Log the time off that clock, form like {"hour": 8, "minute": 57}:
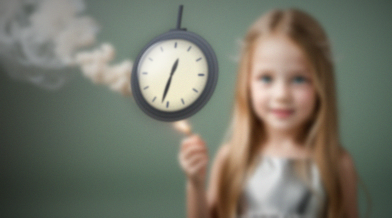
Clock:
{"hour": 12, "minute": 32}
